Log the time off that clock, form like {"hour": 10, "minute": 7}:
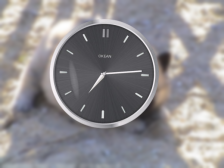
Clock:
{"hour": 7, "minute": 14}
